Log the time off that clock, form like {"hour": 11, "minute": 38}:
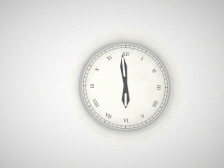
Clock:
{"hour": 5, "minute": 59}
